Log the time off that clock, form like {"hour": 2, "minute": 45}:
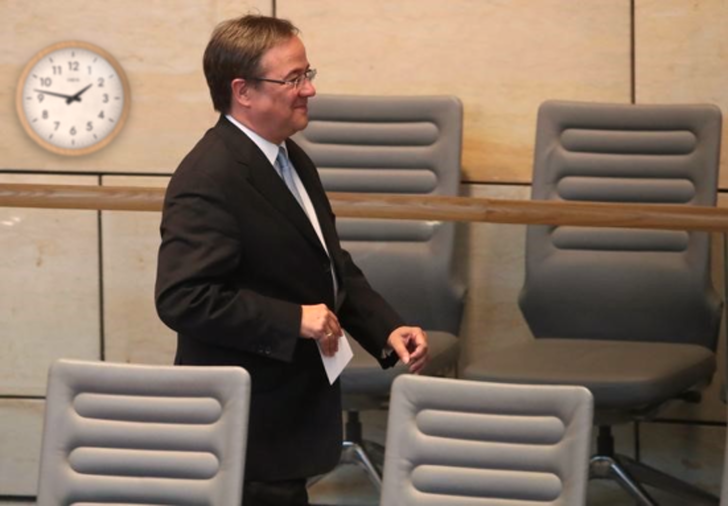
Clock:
{"hour": 1, "minute": 47}
